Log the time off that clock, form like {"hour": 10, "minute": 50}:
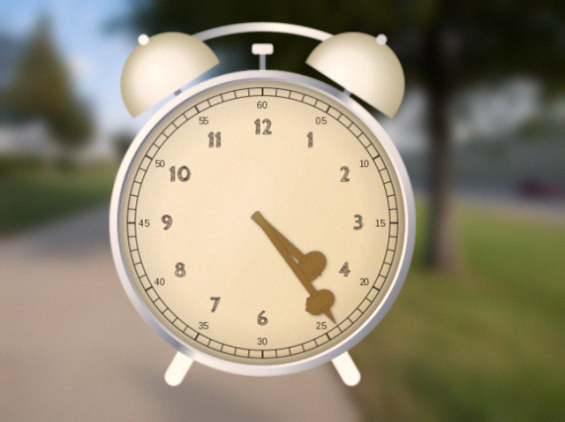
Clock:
{"hour": 4, "minute": 24}
